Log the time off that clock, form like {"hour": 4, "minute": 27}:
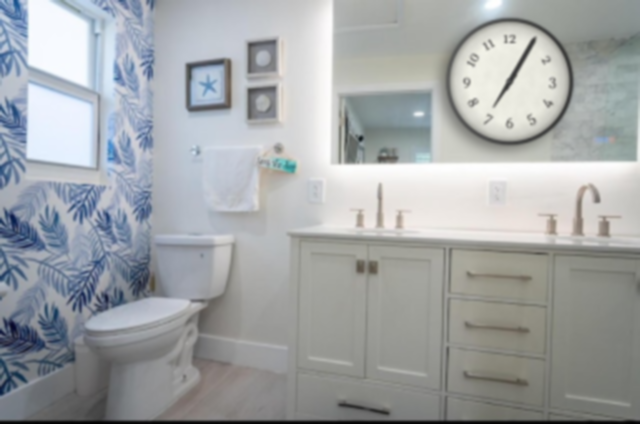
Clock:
{"hour": 7, "minute": 5}
